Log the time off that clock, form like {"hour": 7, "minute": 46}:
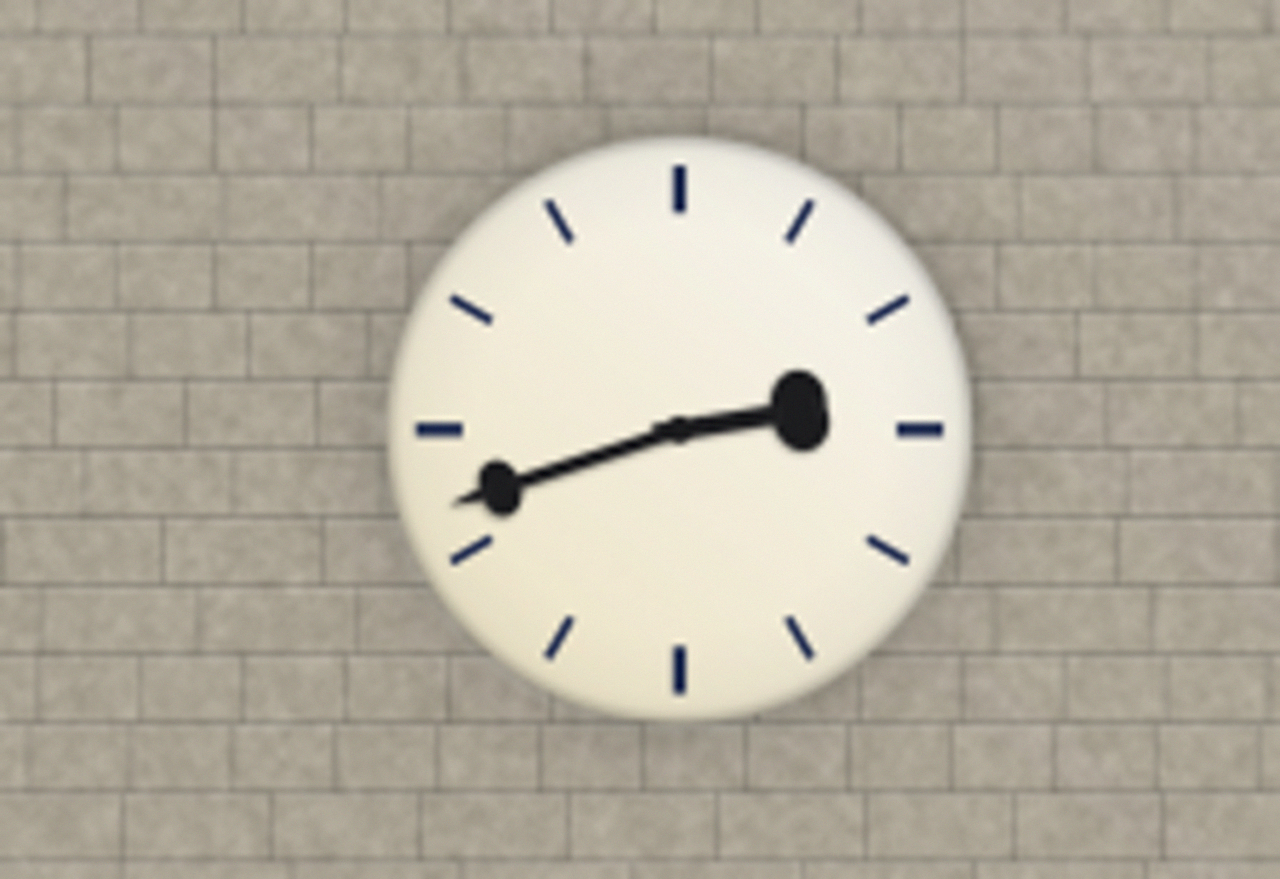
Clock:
{"hour": 2, "minute": 42}
